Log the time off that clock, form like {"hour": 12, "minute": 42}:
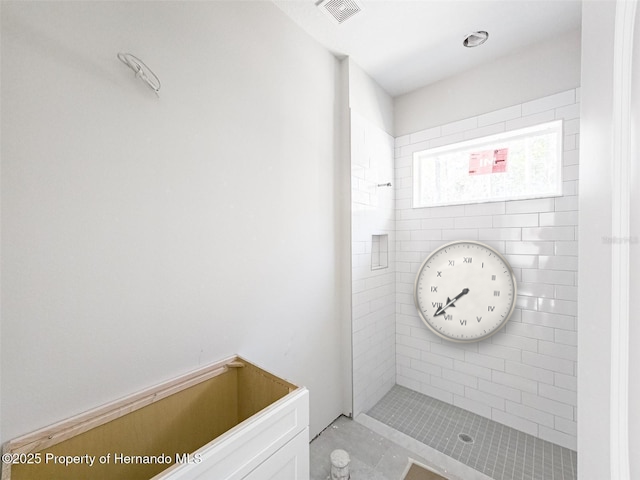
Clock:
{"hour": 7, "minute": 38}
